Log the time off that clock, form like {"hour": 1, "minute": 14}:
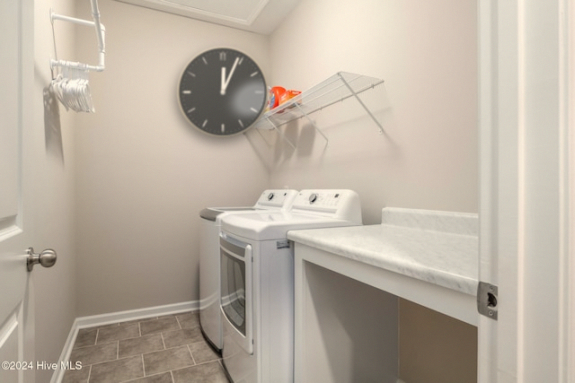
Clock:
{"hour": 12, "minute": 4}
